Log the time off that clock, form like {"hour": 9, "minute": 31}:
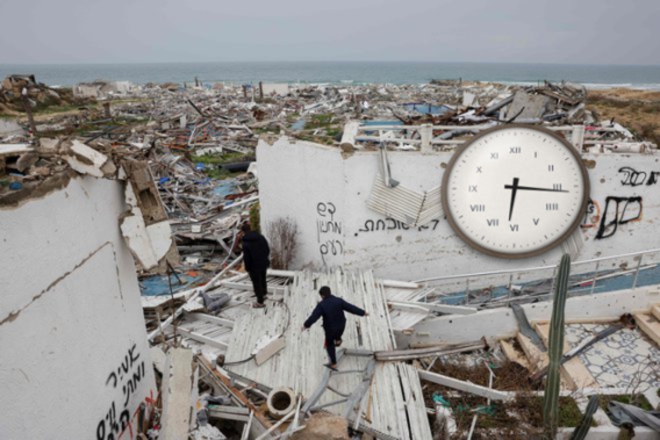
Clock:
{"hour": 6, "minute": 16}
